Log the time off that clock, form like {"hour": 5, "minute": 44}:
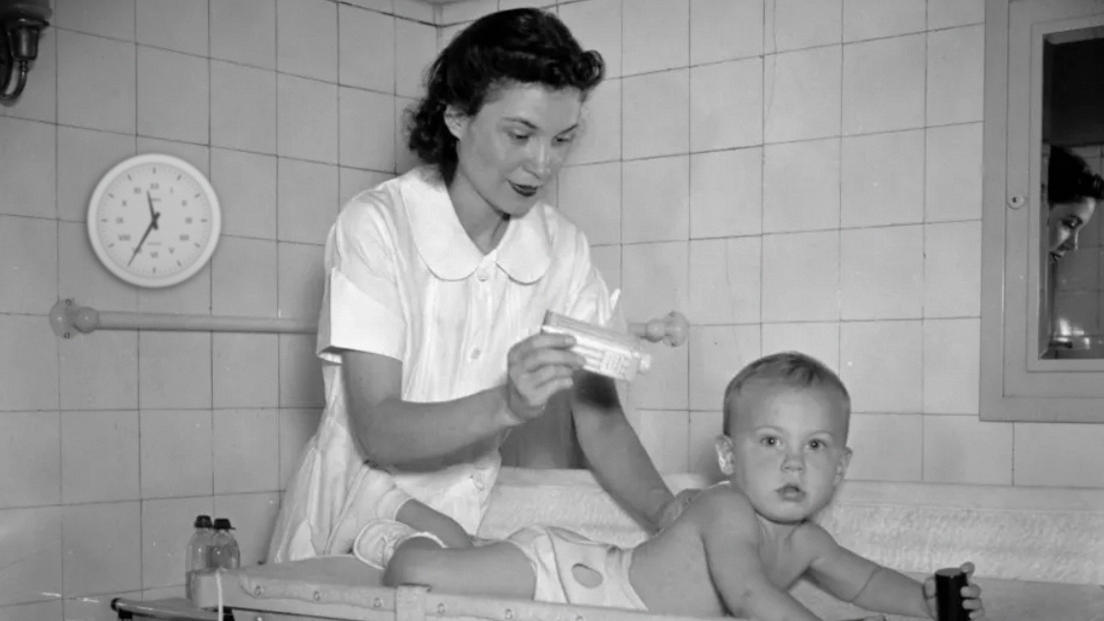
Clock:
{"hour": 11, "minute": 35}
